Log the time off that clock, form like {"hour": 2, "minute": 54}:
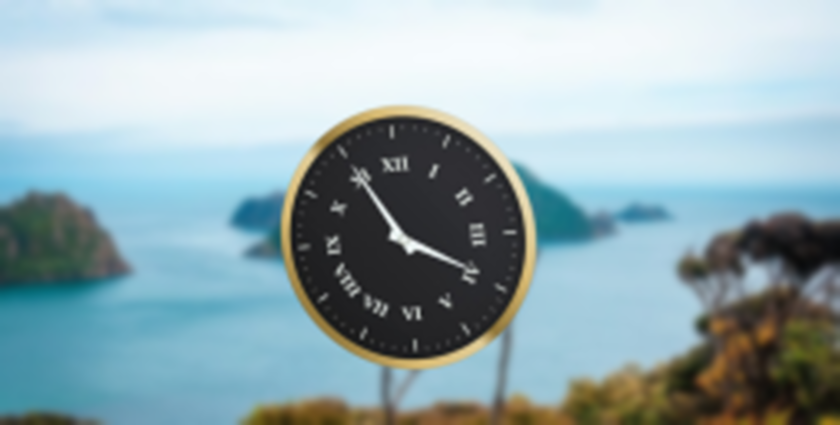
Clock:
{"hour": 3, "minute": 55}
